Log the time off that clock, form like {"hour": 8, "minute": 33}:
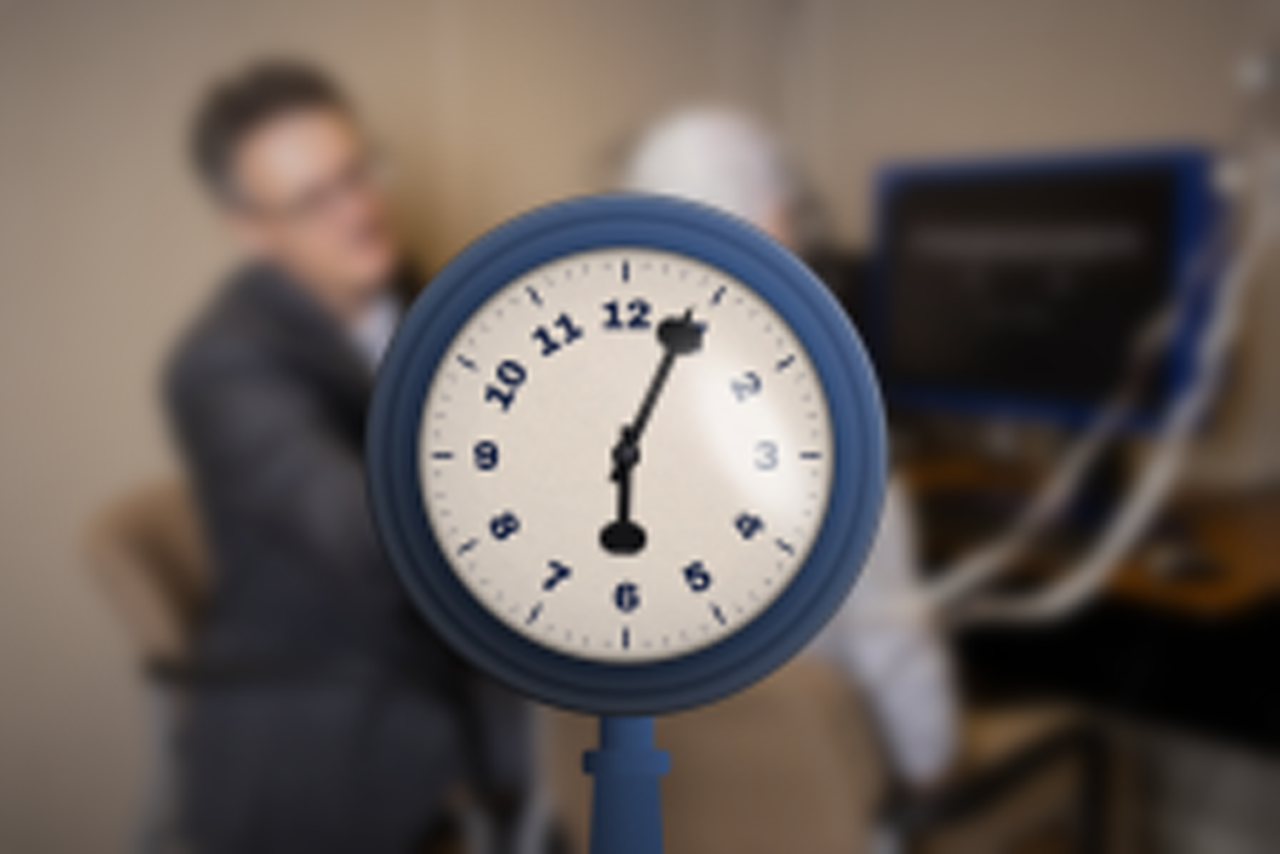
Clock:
{"hour": 6, "minute": 4}
